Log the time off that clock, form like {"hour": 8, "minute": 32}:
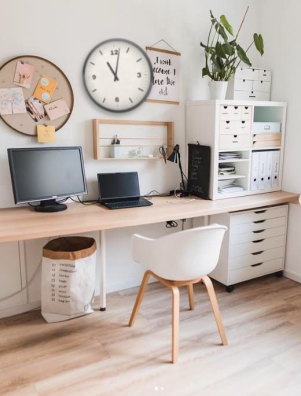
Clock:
{"hour": 11, "minute": 2}
